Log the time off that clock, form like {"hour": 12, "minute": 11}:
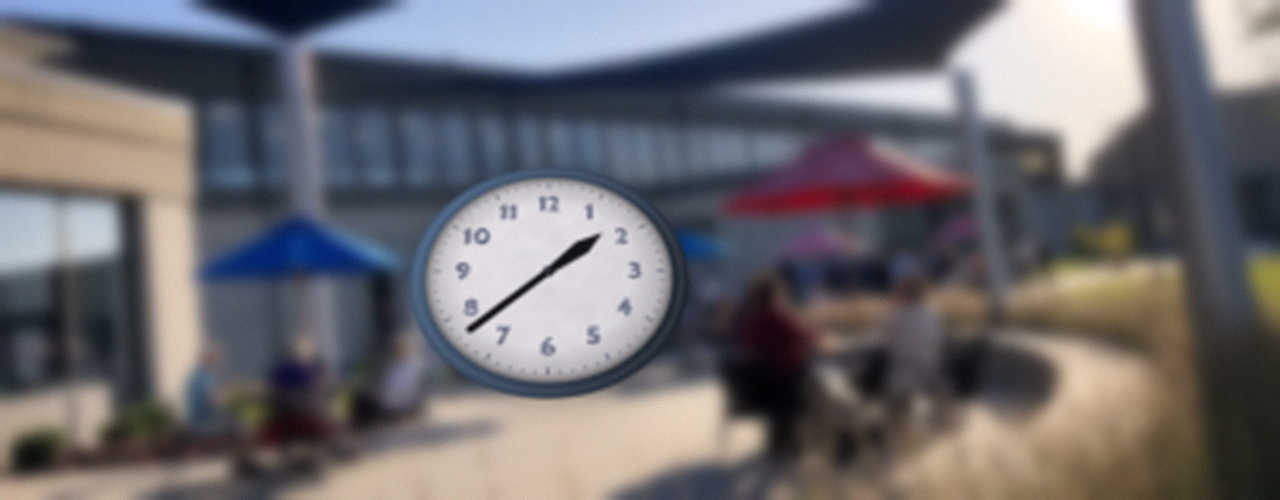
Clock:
{"hour": 1, "minute": 38}
